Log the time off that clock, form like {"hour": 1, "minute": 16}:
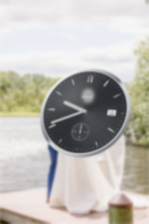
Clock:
{"hour": 9, "minute": 41}
